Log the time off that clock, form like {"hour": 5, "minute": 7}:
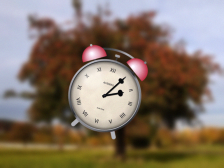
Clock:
{"hour": 2, "minute": 5}
